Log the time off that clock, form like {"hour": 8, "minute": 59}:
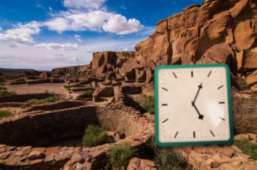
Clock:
{"hour": 5, "minute": 4}
